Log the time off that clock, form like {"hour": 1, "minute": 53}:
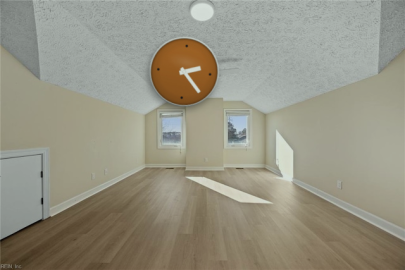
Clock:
{"hour": 2, "minute": 23}
